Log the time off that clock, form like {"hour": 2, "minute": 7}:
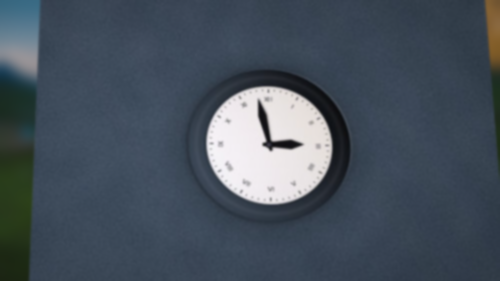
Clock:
{"hour": 2, "minute": 58}
